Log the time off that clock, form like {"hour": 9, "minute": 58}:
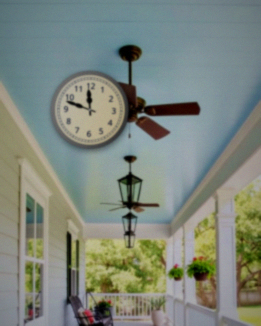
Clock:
{"hour": 11, "minute": 48}
